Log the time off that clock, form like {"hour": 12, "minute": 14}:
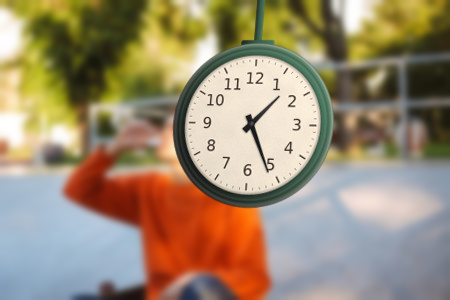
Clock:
{"hour": 1, "minute": 26}
